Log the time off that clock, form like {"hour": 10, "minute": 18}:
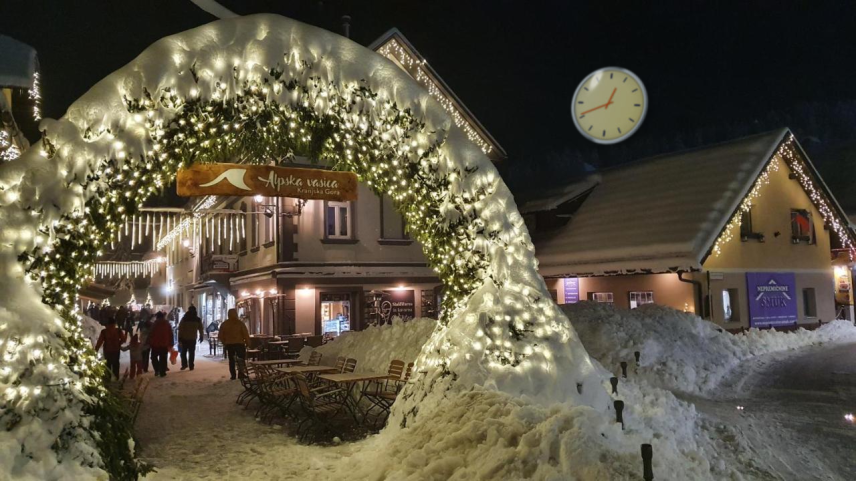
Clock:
{"hour": 12, "minute": 41}
